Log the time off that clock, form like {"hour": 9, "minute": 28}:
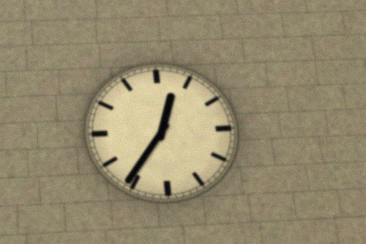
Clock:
{"hour": 12, "minute": 36}
